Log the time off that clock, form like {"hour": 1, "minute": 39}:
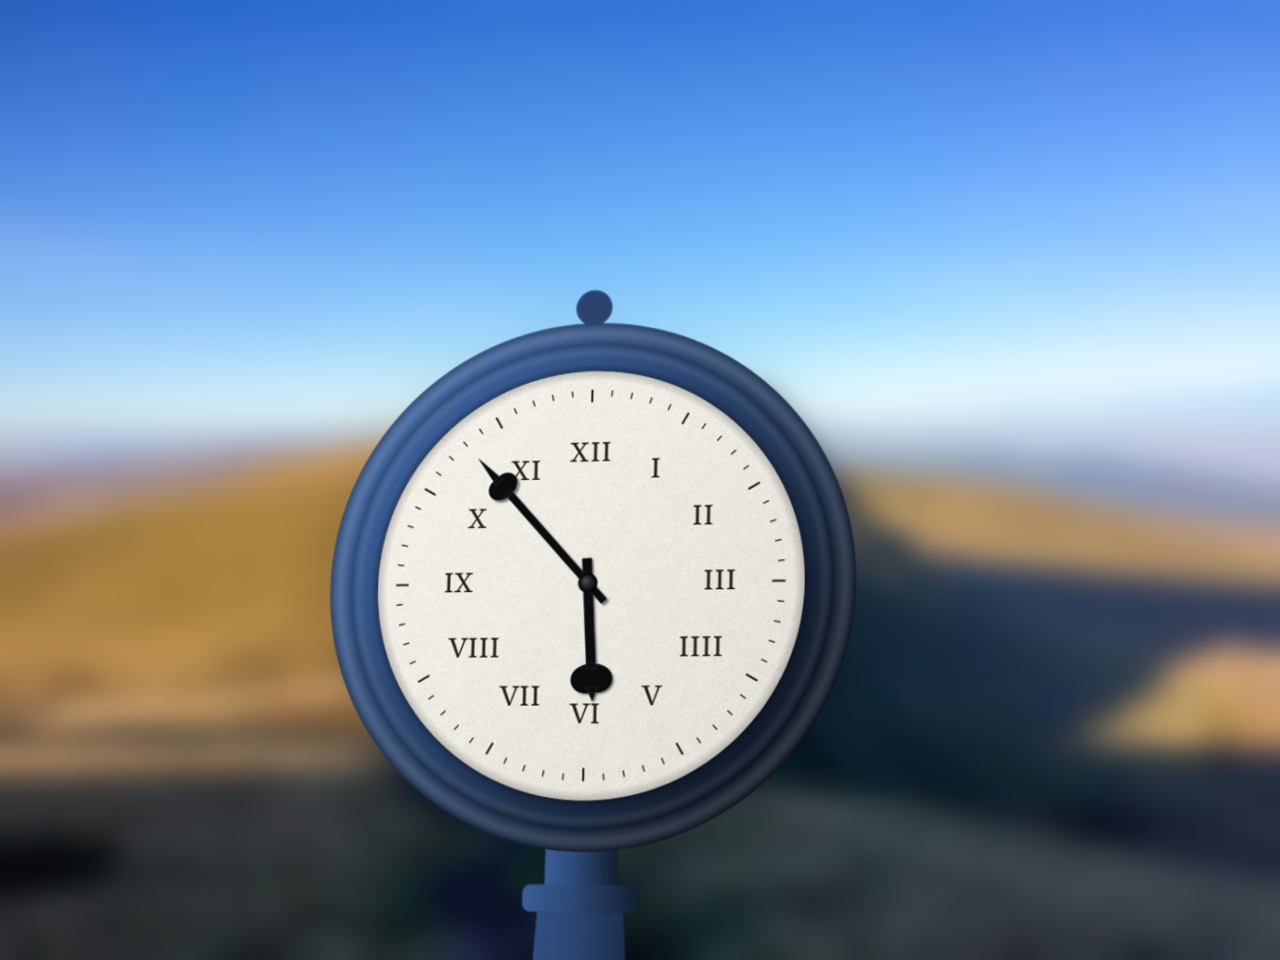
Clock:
{"hour": 5, "minute": 53}
